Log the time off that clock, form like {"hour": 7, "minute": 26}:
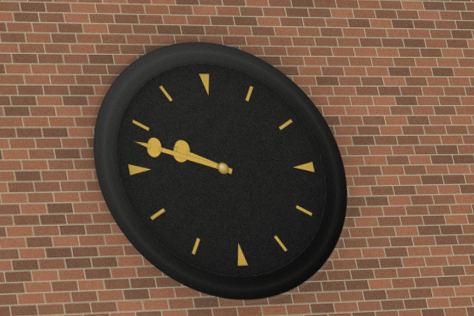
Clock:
{"hour": 9, "minute": 48}
